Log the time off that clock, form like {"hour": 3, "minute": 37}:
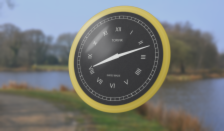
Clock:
{"hour": 8, "minute": 12}
